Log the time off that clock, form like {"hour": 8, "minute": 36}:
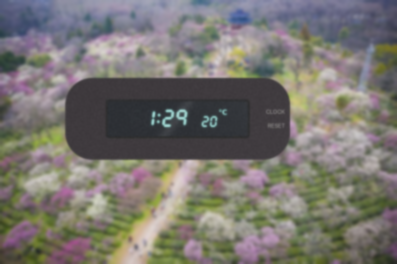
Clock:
{"hour": 1, "minute": 29}
